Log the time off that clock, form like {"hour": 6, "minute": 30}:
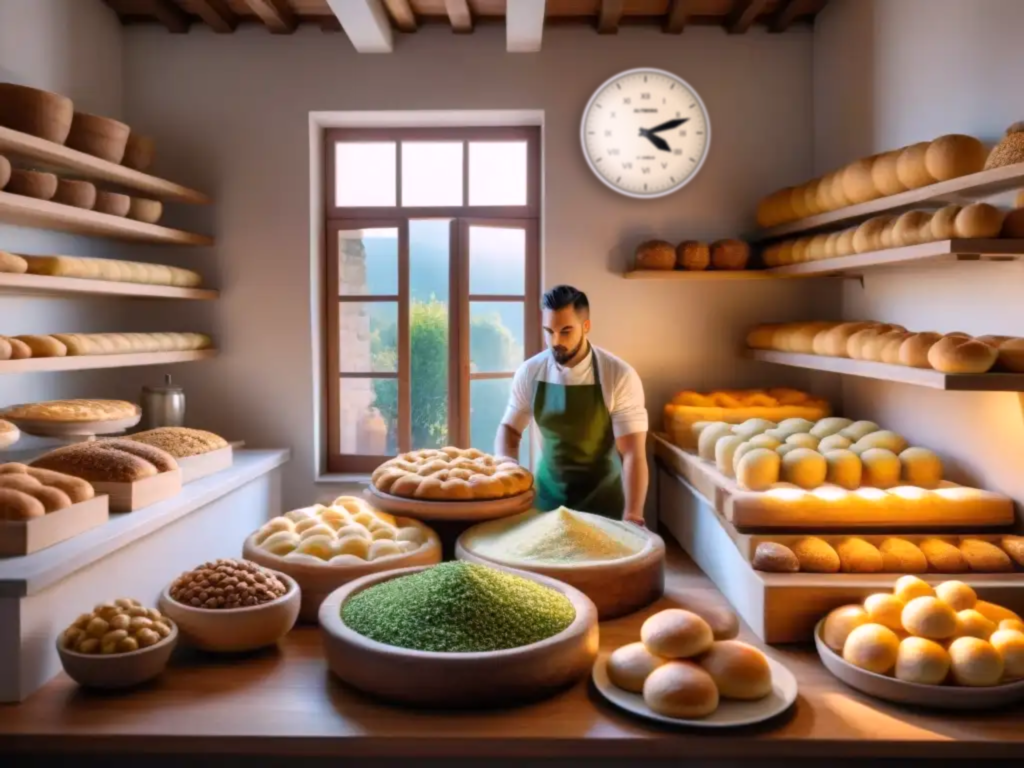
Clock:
{"hour": 4, "minute": 12}
